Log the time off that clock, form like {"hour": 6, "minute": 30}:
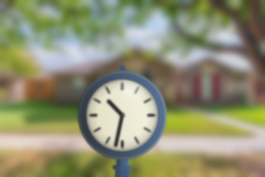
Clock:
{"hour": 10, "minute": 32}
